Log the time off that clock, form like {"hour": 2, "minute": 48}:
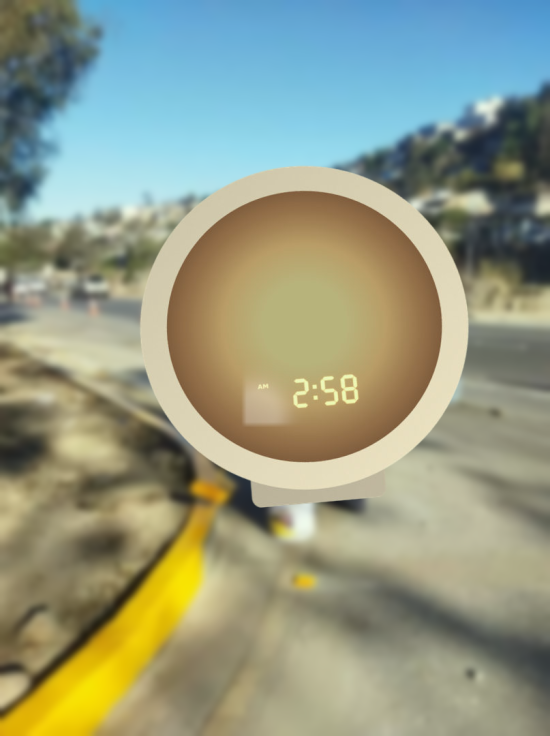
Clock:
{"hour": 2, "minute": 58}
